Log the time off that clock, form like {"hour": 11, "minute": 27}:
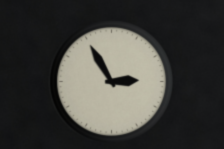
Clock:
{"hour": 2, "minute": 55}
